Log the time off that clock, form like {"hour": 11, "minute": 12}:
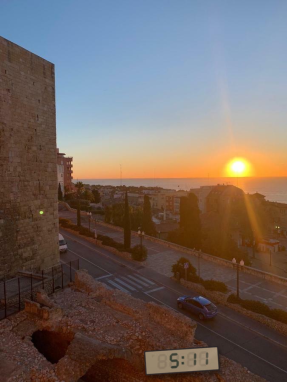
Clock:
{"hour": 5, "minute": 11}
